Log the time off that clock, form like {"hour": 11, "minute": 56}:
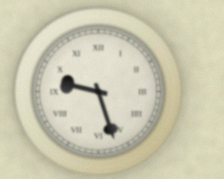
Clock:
{"hour": 9, "minute": 27}
